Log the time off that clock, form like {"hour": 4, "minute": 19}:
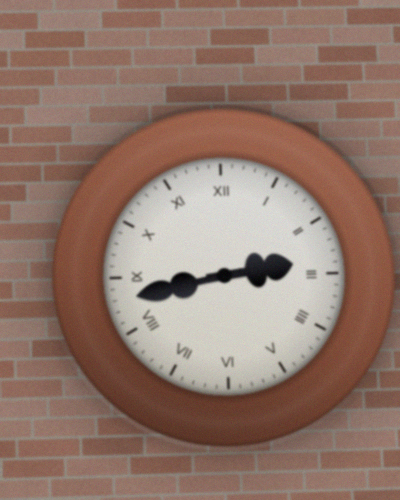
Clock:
{"hour": 2, "minute": 43}
